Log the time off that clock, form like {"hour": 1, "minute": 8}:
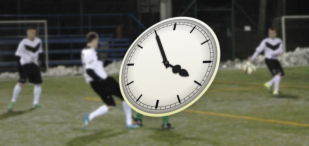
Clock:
{"hour": 3, "minute": 55}
